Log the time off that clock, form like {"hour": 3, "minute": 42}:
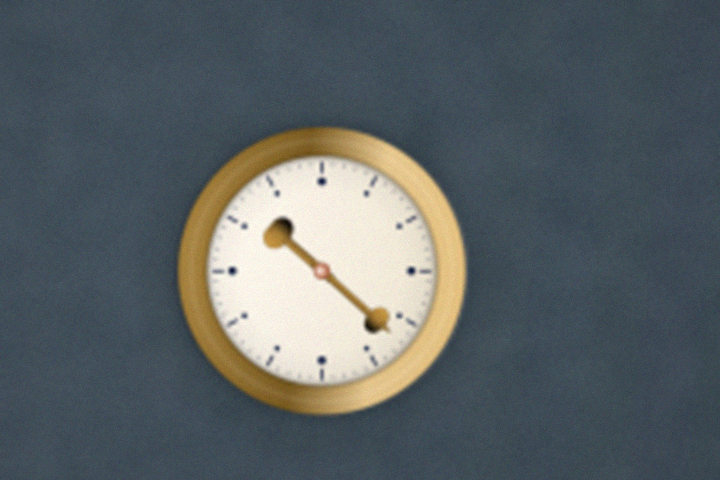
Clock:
{"hour": 10, "minute": 22}
